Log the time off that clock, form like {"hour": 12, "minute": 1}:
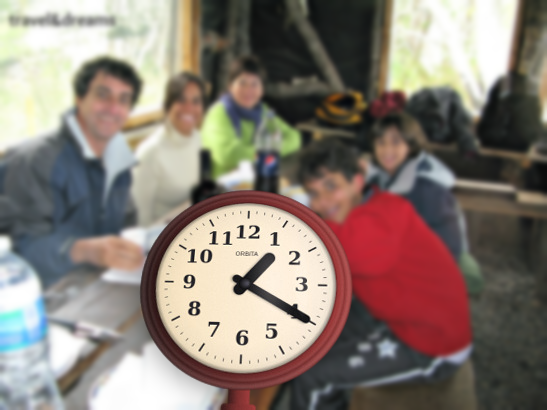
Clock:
{"hour": 1, "minute": 20}
